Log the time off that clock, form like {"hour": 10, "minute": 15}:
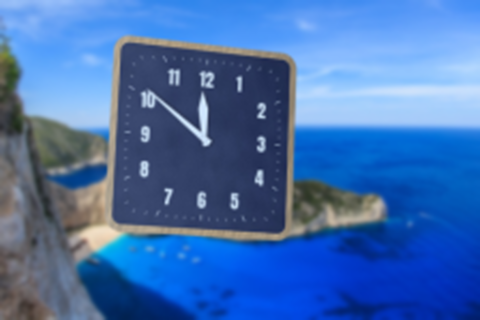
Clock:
{"hour": 11, "minute": 51}
